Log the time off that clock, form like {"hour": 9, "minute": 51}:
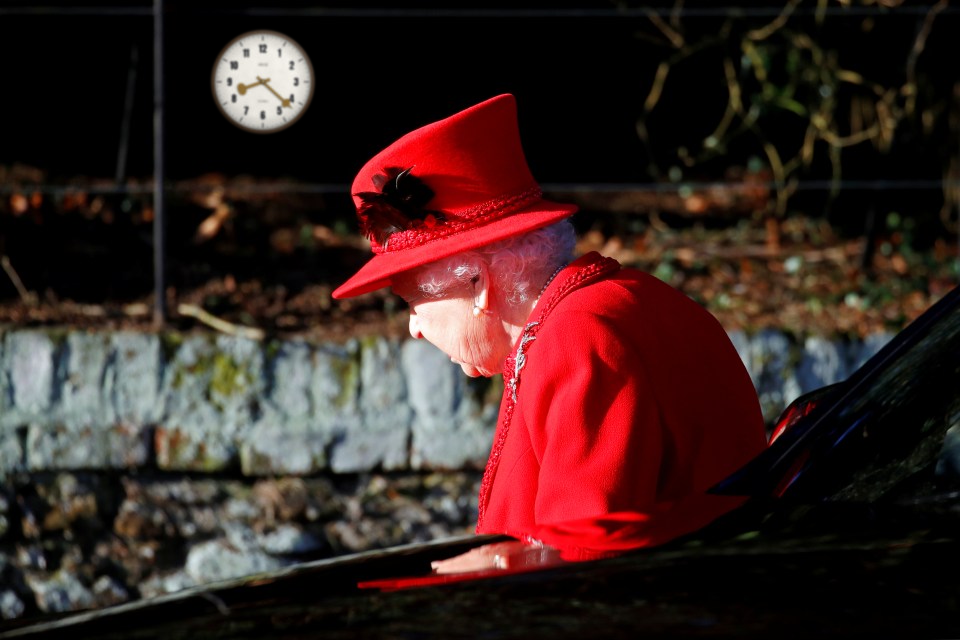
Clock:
{"hour": 8, "minute": 22}
